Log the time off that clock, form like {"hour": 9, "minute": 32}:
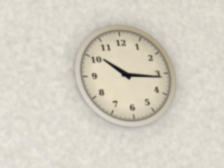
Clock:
{"hour": 10, "minute": 16}
